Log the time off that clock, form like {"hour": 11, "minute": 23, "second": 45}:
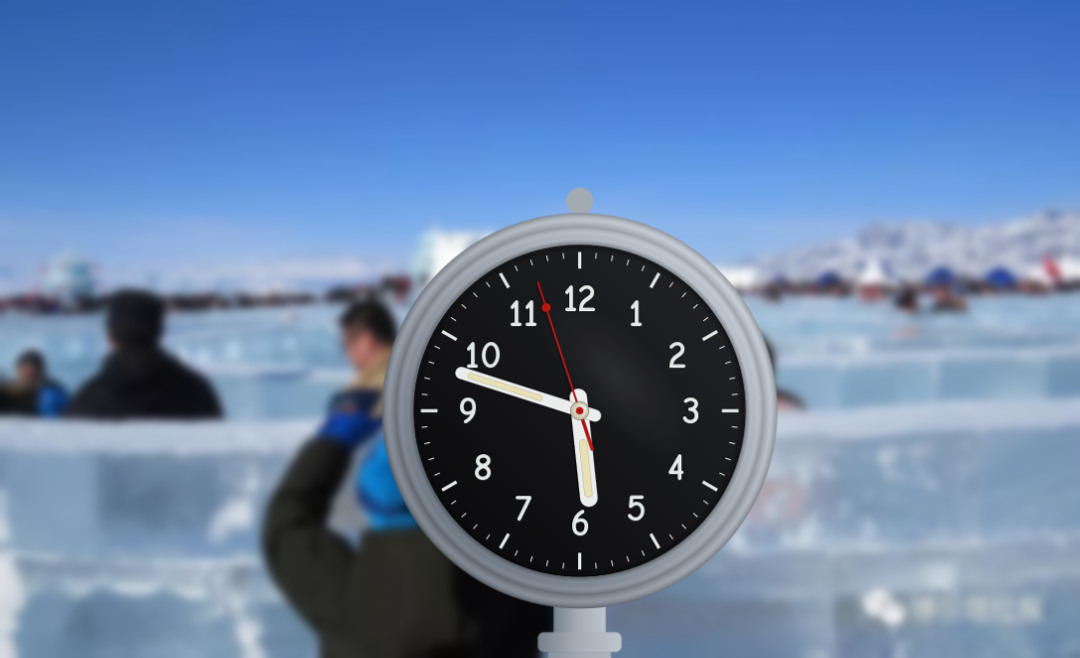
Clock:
{"hour": 5, "minute": 47, "second": 57}
